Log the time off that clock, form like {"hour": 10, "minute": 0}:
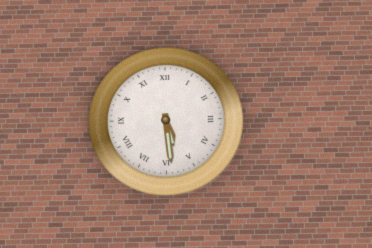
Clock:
{"hour": 5, "minute": 29}
